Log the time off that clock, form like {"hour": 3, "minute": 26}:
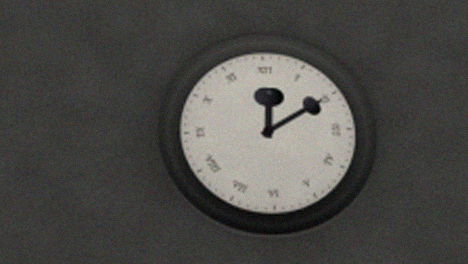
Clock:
{"hour": 12, "minute": 10}
